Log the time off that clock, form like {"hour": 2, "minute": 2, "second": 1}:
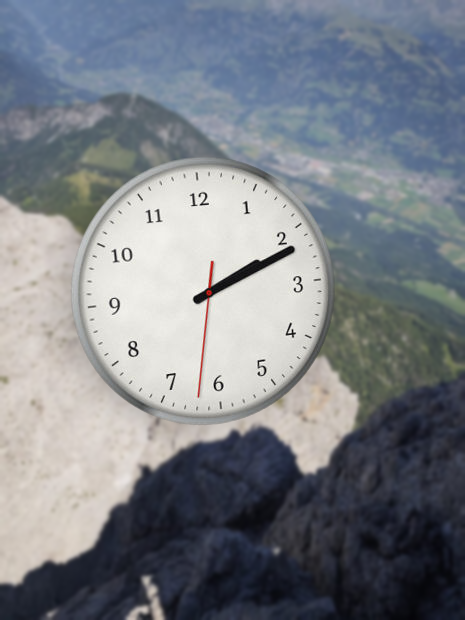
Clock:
{"hour": 2, "minute": 11, "second": 32}
